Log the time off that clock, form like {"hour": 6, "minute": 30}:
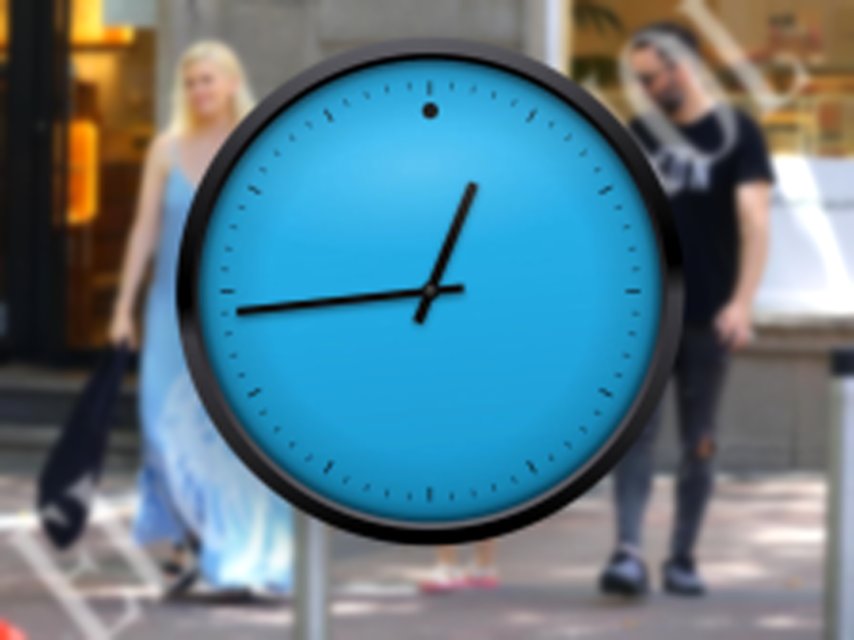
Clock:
{"hour": 12, "minute": 44}
